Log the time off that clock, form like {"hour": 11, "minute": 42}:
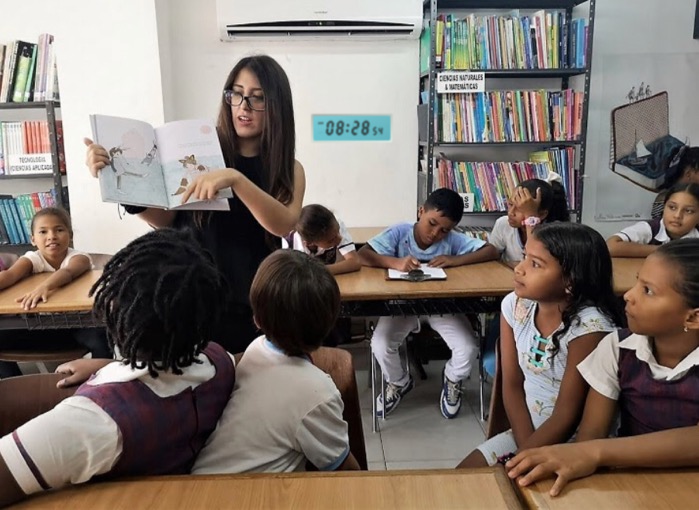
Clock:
{"hour": 8, "minute": 28}
